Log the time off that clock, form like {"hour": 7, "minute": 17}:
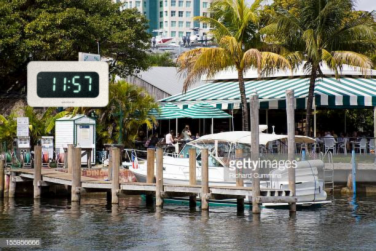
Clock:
{"hour": 11, "minute": 57}
